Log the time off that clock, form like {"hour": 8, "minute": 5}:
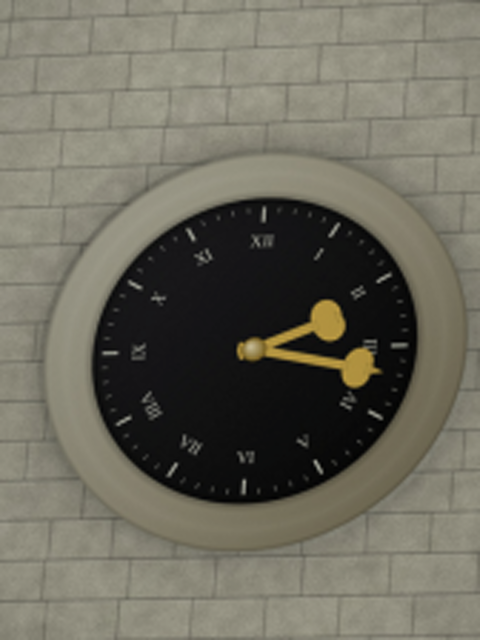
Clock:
{"hour": 2, "minute": 17}
